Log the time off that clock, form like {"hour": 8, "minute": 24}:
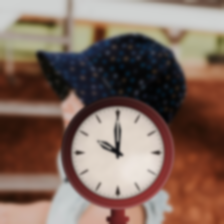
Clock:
{"hour": 10, "minute": 0}
